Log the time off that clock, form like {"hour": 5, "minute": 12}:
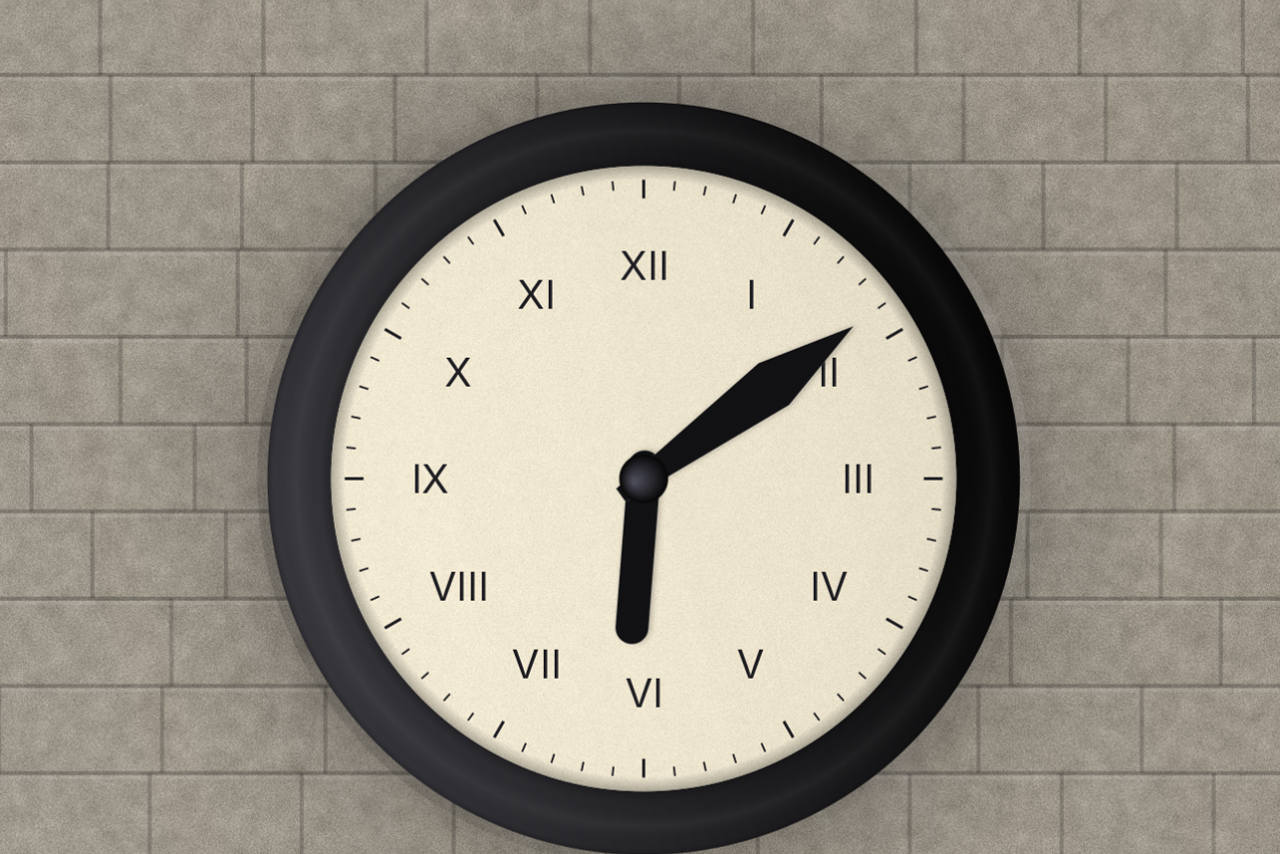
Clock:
{"hour": 6, "minute": 9}
